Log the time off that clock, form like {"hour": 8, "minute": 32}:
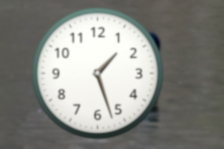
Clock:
{"hour": 1, "minute": 27}
